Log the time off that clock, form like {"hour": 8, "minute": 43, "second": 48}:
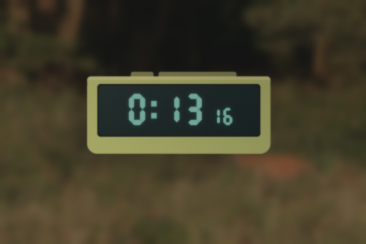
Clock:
{"hour": 0, "minute": 13, "second": 16}
